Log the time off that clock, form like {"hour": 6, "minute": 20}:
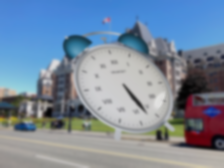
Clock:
{"hour": 5, "minute": 27}
